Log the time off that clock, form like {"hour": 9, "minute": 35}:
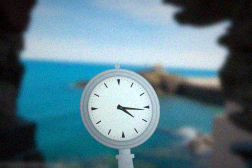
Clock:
{"hour": 4, "minute": 16}
